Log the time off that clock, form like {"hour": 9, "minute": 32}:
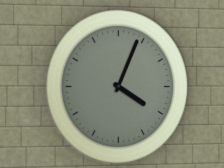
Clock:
{"hour": 4, "minute": 4}
